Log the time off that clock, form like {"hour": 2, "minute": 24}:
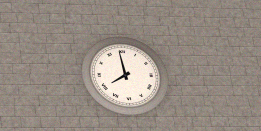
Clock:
{"hour": 7, "minute": 59}
